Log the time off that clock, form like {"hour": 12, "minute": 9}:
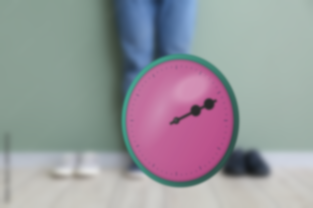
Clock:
{"hour": 2, "minute": 11}
